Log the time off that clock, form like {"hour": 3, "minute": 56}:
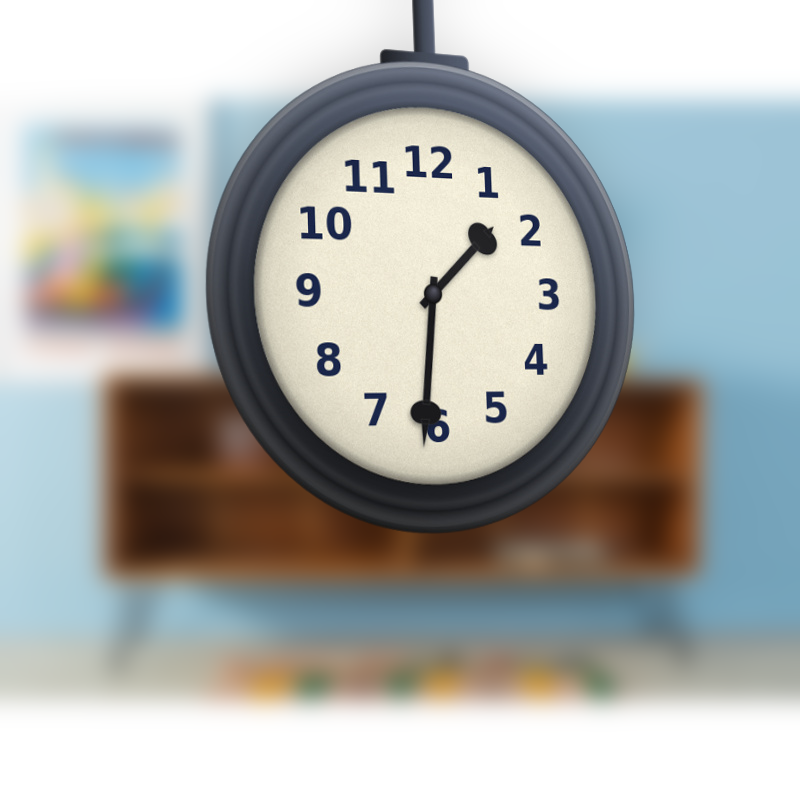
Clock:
{"hour": 1, "minute": 31}
